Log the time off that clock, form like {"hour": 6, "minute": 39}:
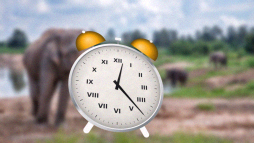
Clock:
{"hour": 12, "minute": 23}
